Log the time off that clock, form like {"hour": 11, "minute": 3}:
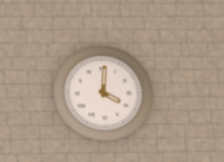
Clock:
{"hour": 4, "minute": 1}
